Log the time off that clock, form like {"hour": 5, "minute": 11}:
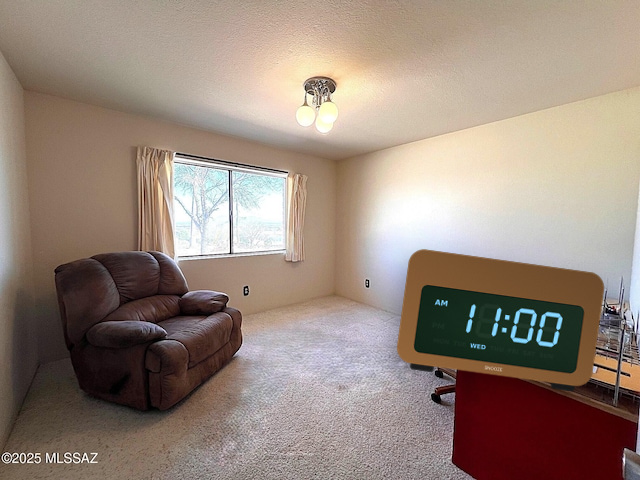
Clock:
{"hour": 11, "minute": 0}
